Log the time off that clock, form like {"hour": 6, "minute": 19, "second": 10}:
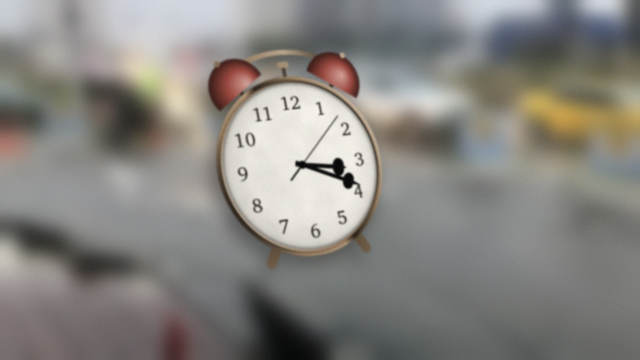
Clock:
{"hour": 3, "minute": 19, "second": 8}
